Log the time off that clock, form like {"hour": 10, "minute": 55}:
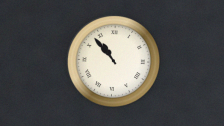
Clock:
{"hour": 10, "minute": 53}
